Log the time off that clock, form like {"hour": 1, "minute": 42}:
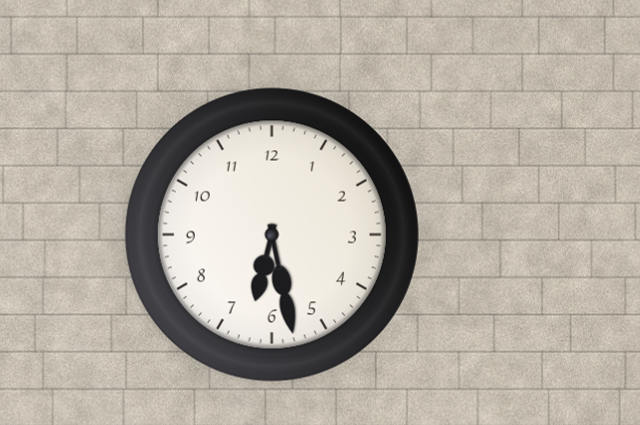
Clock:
{"hour": 6, "minute": 28}
